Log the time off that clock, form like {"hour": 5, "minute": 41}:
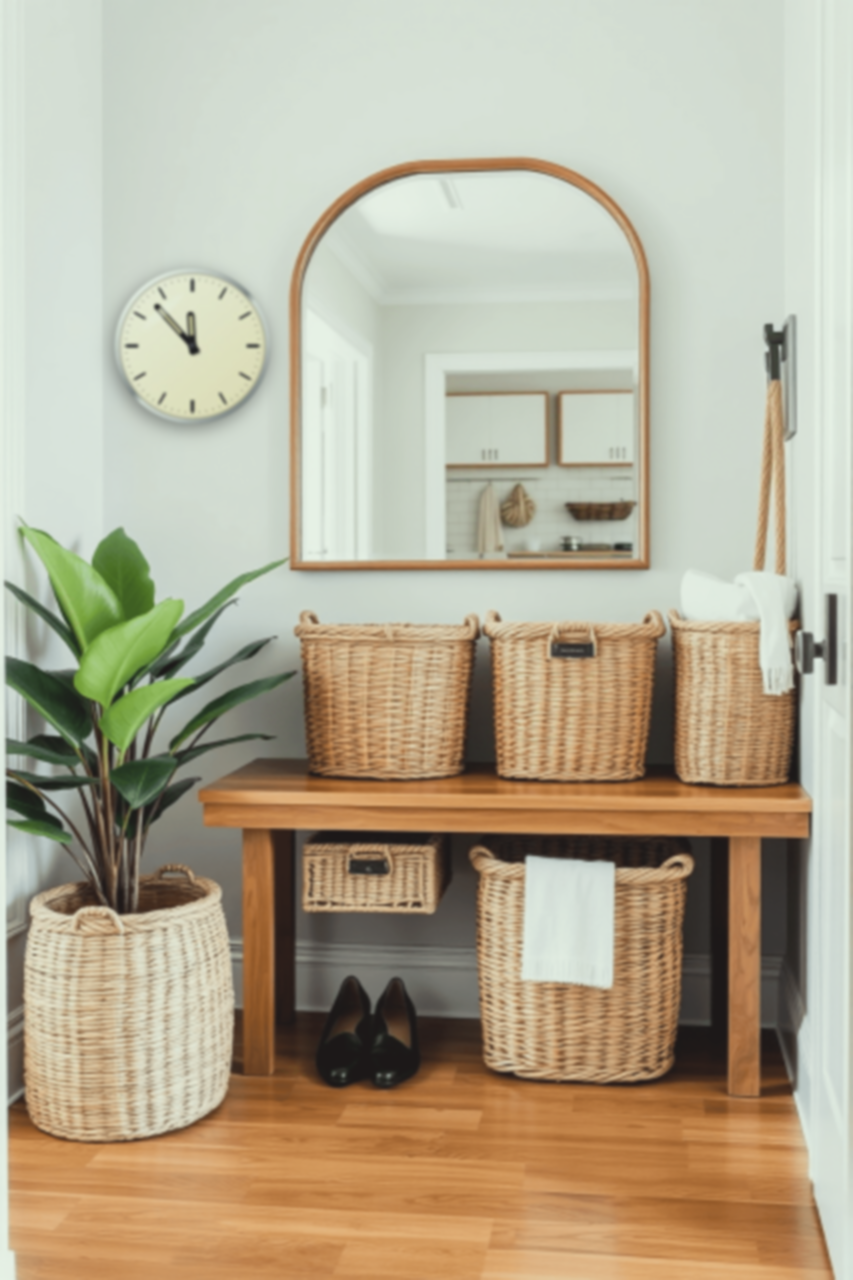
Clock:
{"hour": 11, "minute": 53}
